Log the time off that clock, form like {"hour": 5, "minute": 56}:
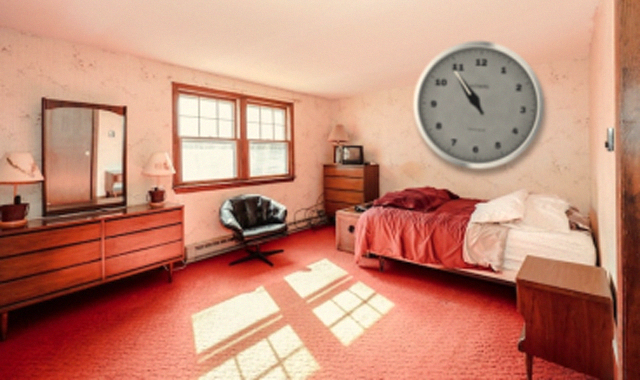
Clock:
{"hour": 10, "minute": 54}
